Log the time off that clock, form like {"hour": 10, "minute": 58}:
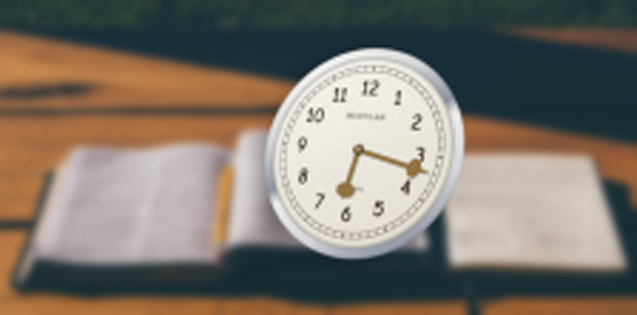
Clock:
{"hour": 6, "minute": 17}
